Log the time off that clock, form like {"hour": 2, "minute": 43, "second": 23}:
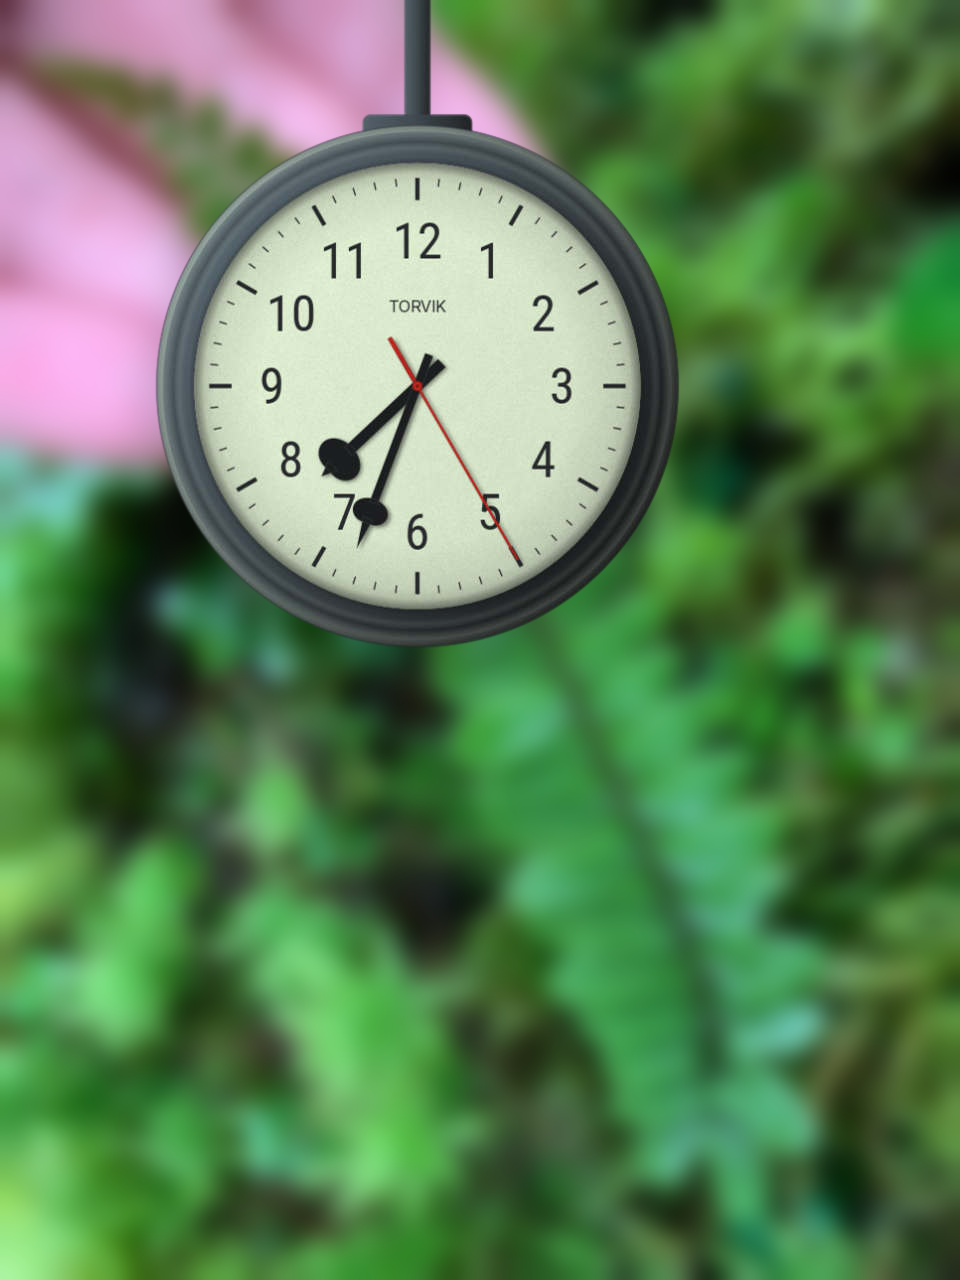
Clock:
{"hour": 7, "minute": 33, "second": 25}
